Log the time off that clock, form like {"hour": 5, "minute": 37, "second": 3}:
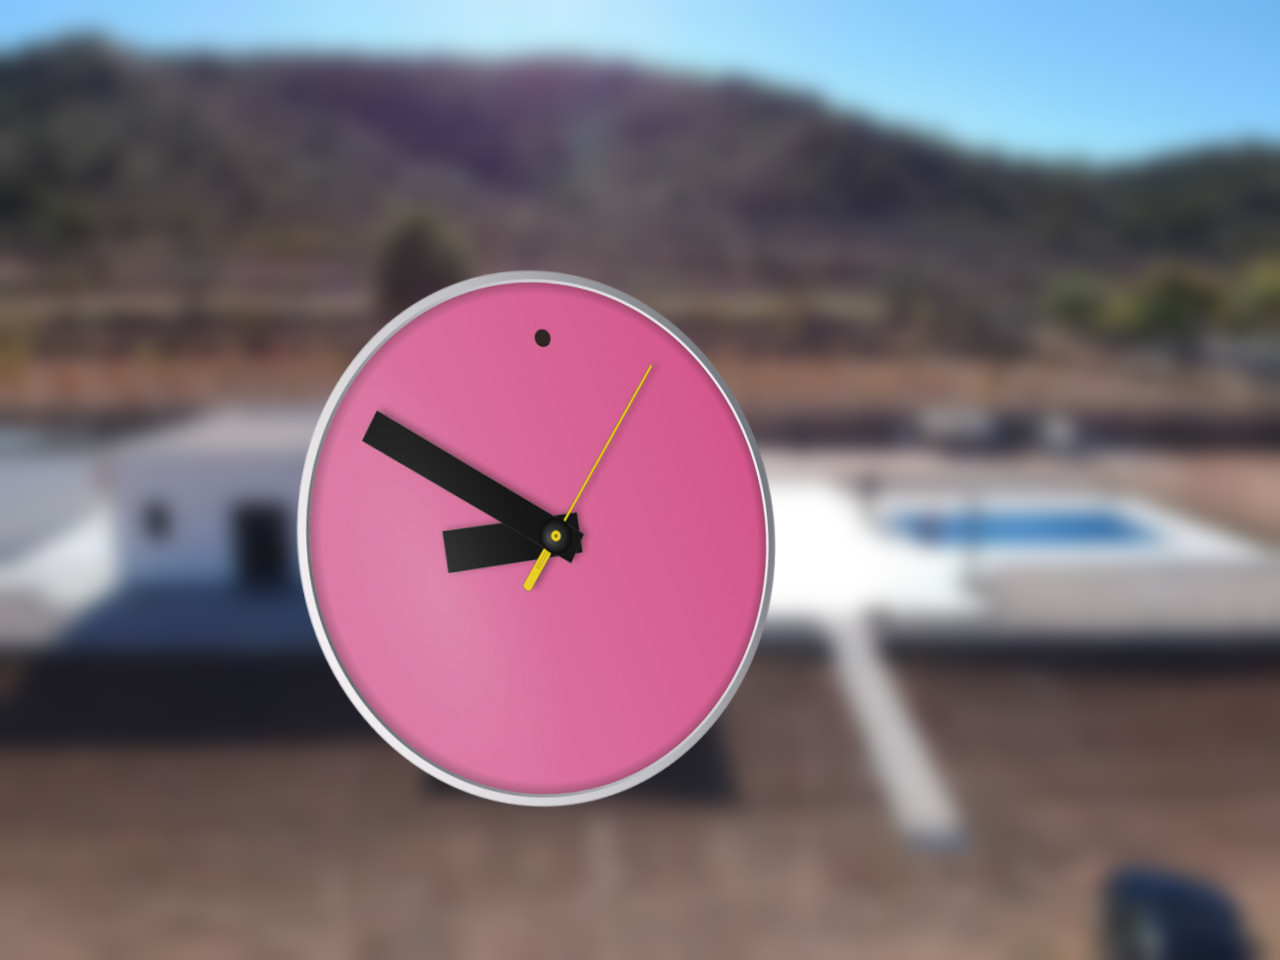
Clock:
{"hour": 8, "minute": 50, "second": 6}
